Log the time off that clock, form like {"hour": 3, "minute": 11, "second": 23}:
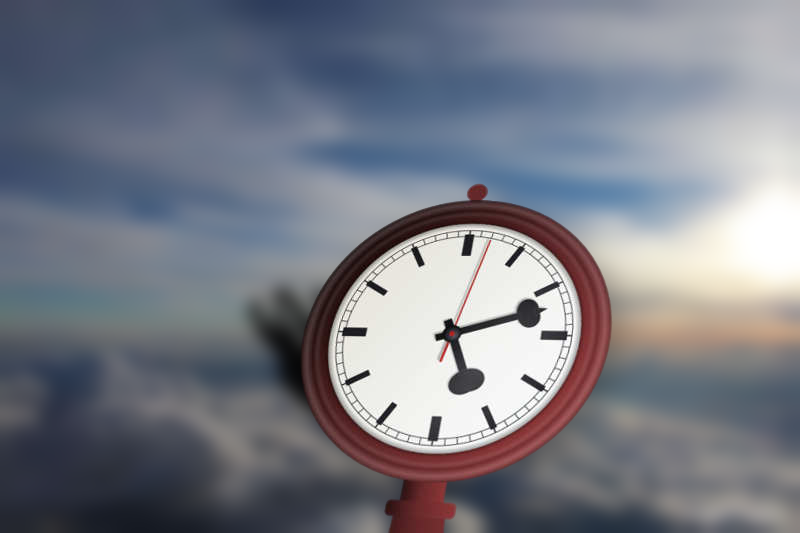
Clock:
{"hour": 5, "minute": 12, "second": 2}
